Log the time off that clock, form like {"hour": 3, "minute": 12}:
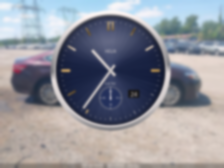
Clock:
{"hour": 10, "minute": 36}
